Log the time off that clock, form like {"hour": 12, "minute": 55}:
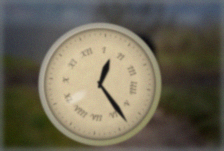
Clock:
{"hour": 1, "minute": 28}
